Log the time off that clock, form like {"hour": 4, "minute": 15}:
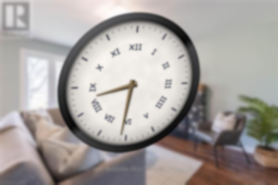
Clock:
{"hour": 8, "minute": 31}
